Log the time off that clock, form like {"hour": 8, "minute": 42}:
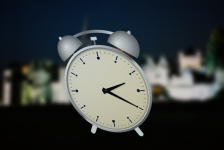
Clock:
{"hour": 2, "minute": 20}
